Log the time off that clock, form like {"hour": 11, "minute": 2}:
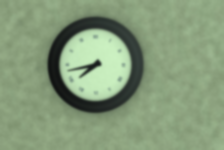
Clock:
{"hour": 7, "minute": 43}
